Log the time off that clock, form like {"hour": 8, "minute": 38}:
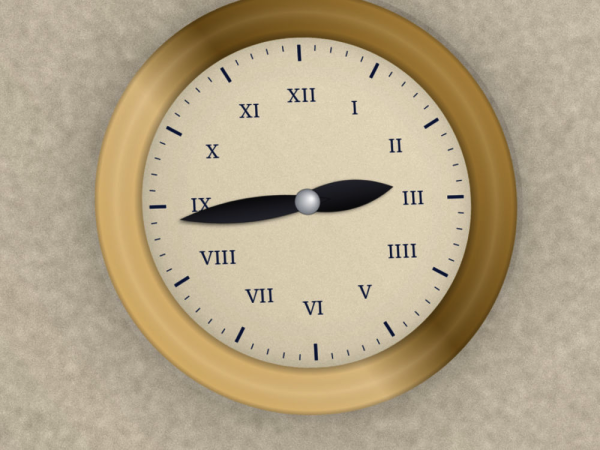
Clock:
{"hour": 2, "minute": 44}
